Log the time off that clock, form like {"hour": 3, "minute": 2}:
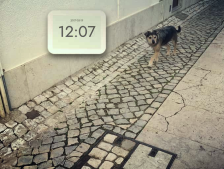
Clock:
{"hour": 12, "minute": 7}
